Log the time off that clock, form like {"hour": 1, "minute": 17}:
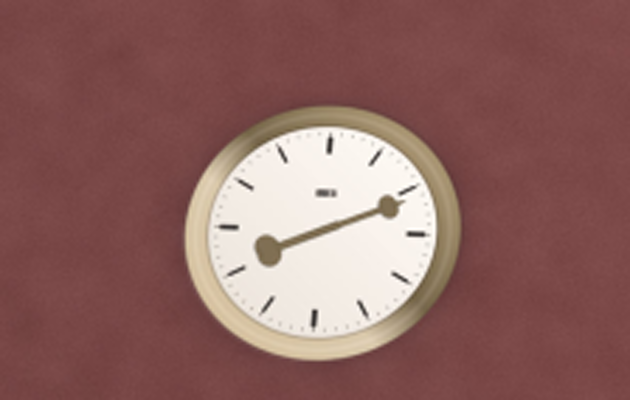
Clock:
{"hour": 8, "minute": 11}
